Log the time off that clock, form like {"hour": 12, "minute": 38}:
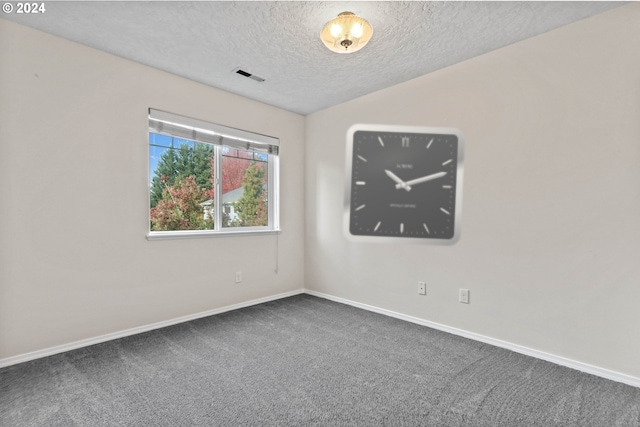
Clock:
{"hour": 10, "minute": 12}
